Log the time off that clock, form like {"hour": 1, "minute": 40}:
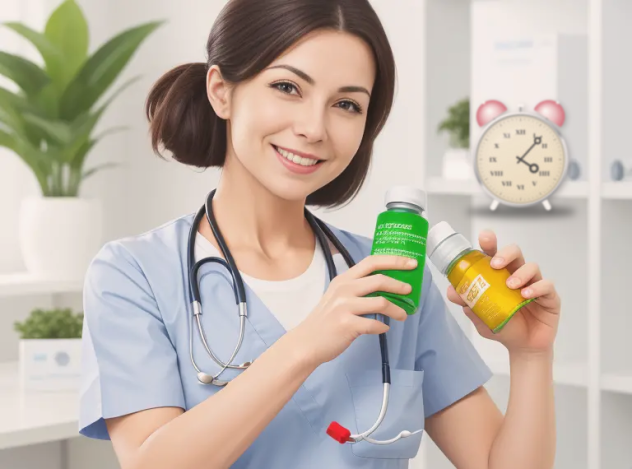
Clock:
{"hour": 4, "minute": 7}
